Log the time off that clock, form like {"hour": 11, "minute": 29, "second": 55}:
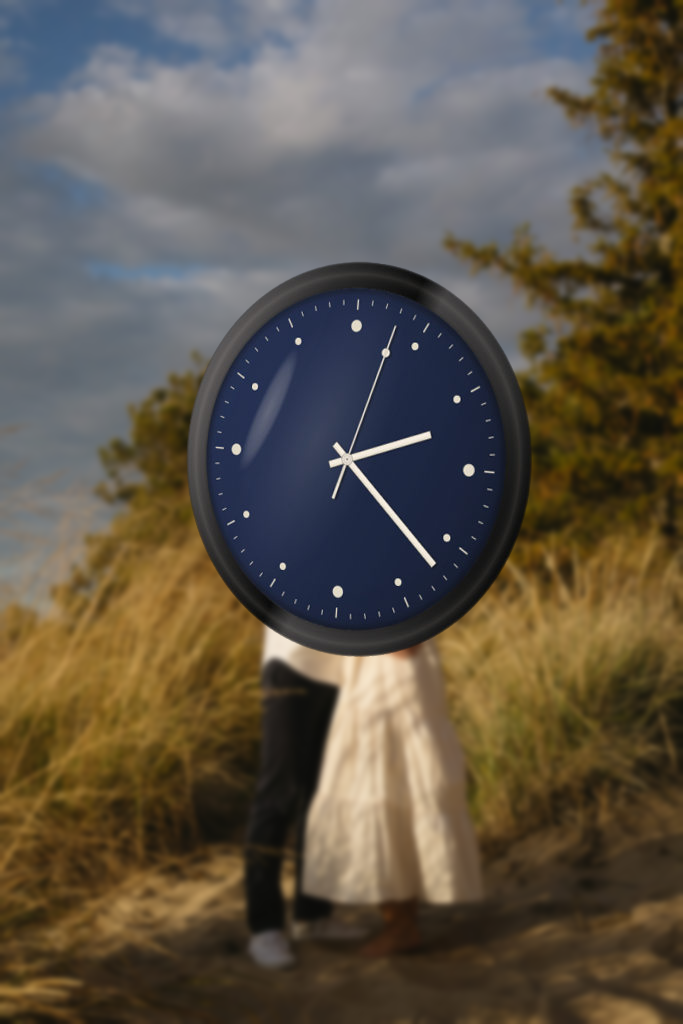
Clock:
{"hour": 2, "minute": 22, "second": 3}
